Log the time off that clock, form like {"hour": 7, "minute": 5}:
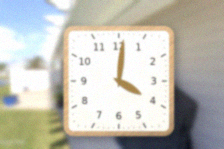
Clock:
{"hour": 4, "minute": 1}
